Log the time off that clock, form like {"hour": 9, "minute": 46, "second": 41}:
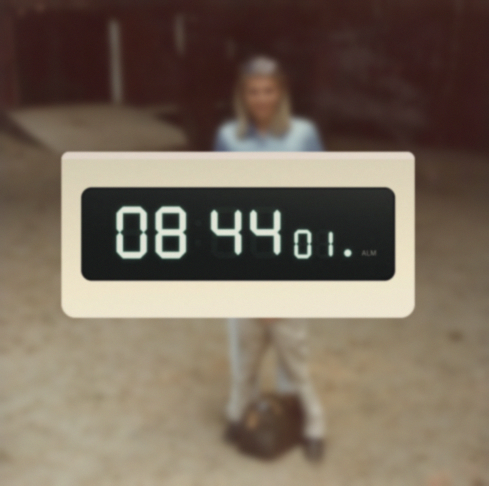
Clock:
{"hour": 8, "minute": 44, "second": 1}
